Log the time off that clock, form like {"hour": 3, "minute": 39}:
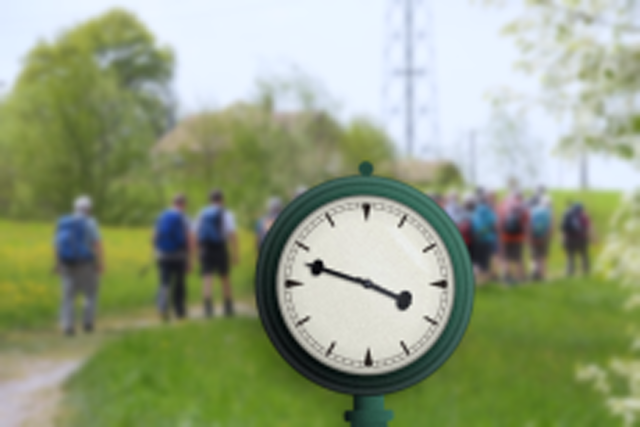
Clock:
{"hour": 3, "minute": 48}
